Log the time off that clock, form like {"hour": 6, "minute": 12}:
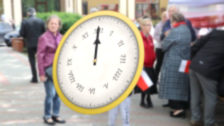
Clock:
{"hour": 12, "minute": 0}
